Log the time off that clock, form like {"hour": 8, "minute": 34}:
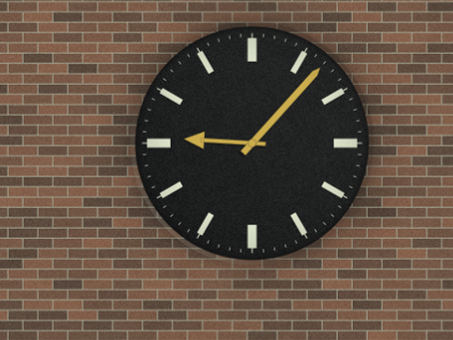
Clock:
{"hour": 9, "minute": 7}
